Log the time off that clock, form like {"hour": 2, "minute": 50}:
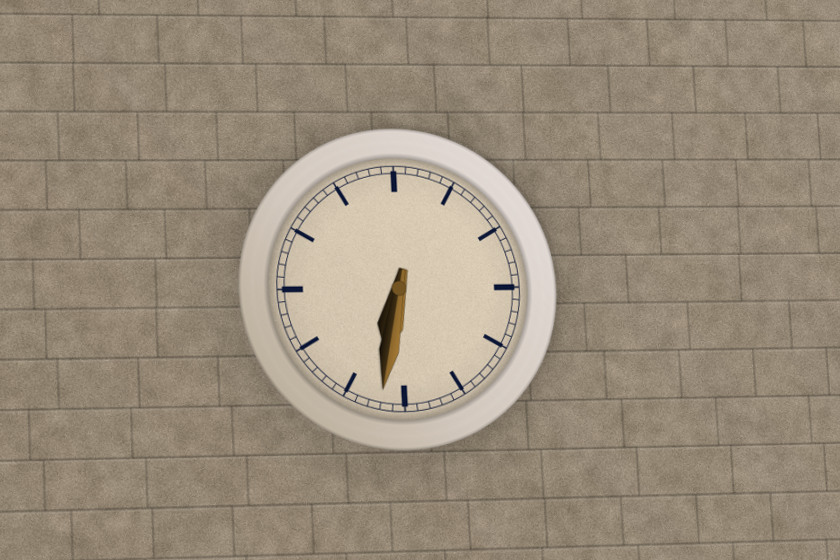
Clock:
{"hour": 6, "minute": 32}
